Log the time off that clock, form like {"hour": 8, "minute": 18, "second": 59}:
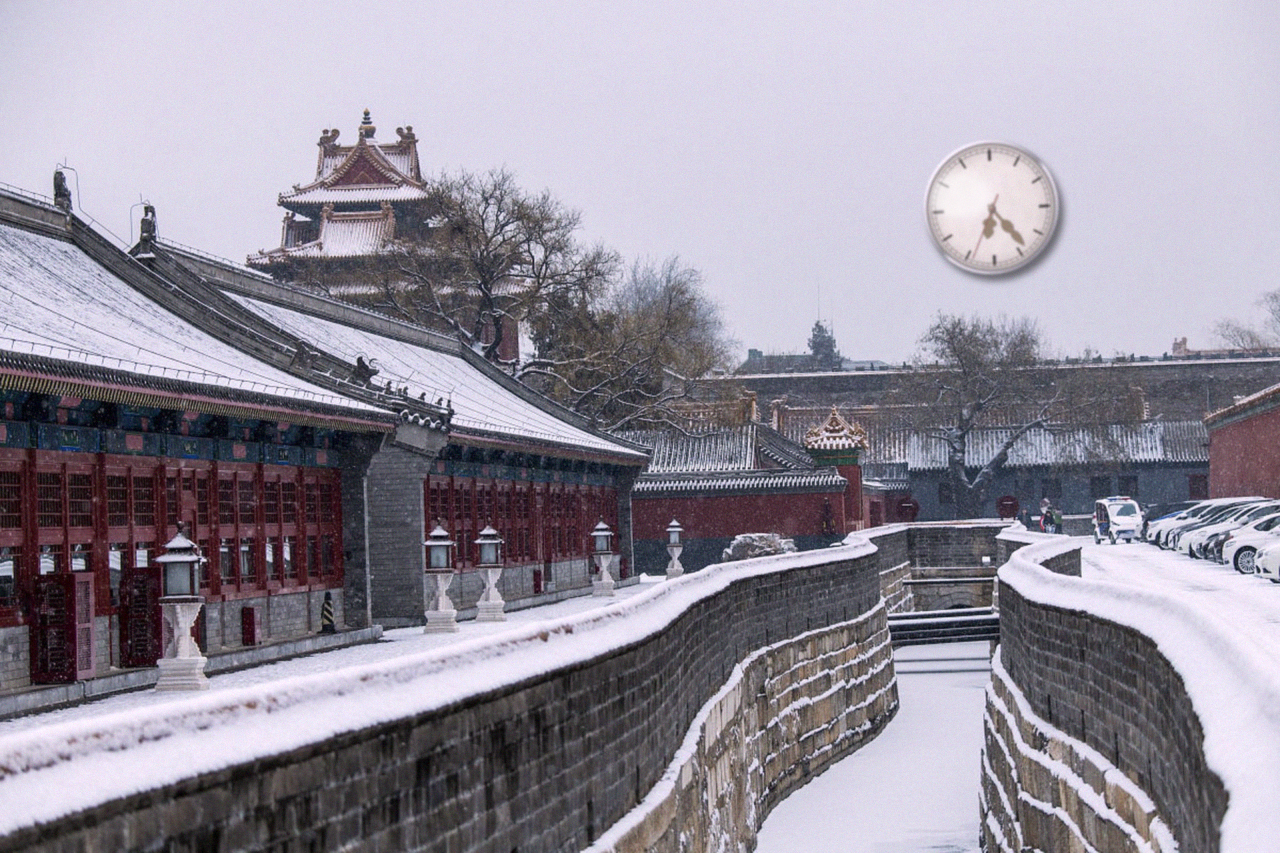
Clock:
{"hour": 6, "minute": 23, "second": 34}
